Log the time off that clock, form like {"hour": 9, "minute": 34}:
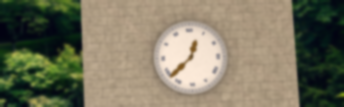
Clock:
{"hour": 12, "minute": 38}
